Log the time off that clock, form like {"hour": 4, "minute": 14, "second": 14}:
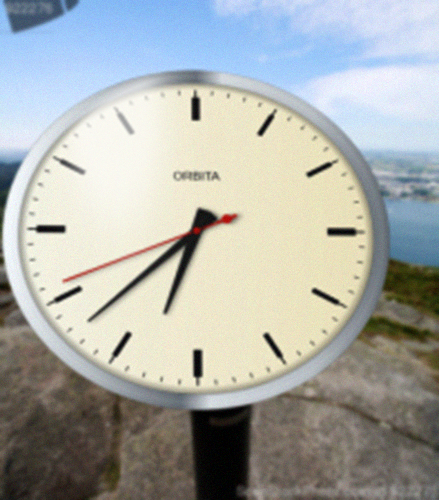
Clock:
{"hour": 6, "minute": 37, "second": 41}
